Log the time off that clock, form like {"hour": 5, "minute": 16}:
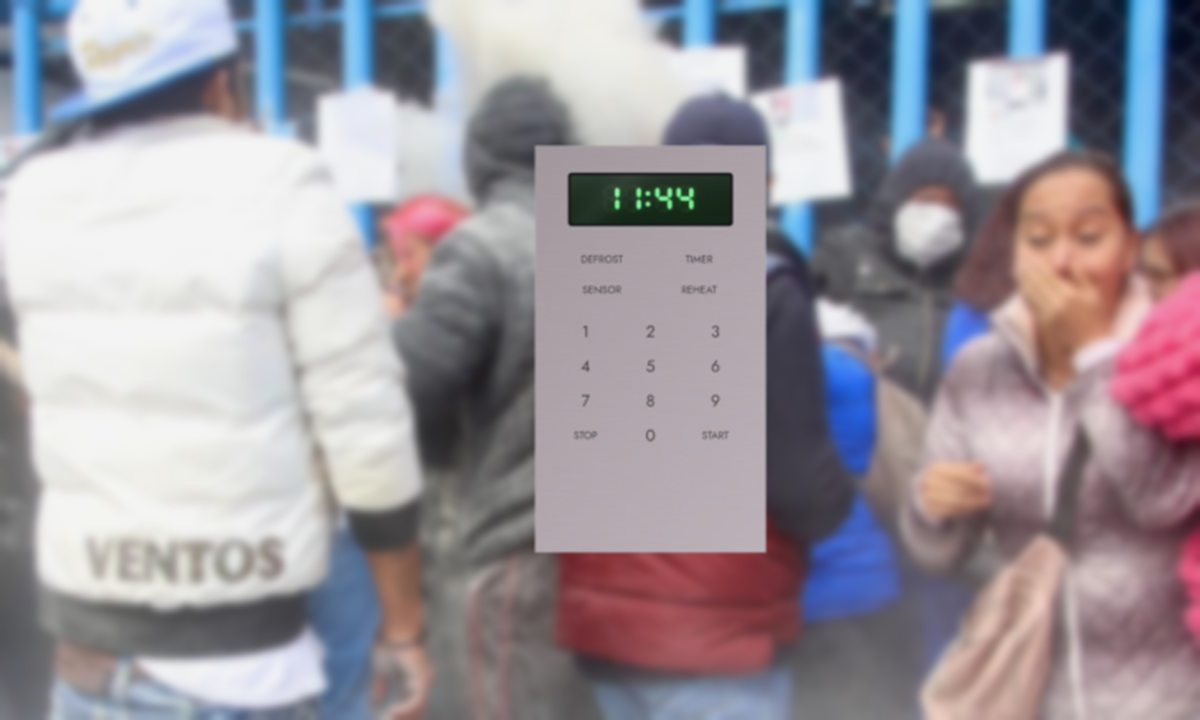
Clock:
{"hour": 11, "minute": 44}
